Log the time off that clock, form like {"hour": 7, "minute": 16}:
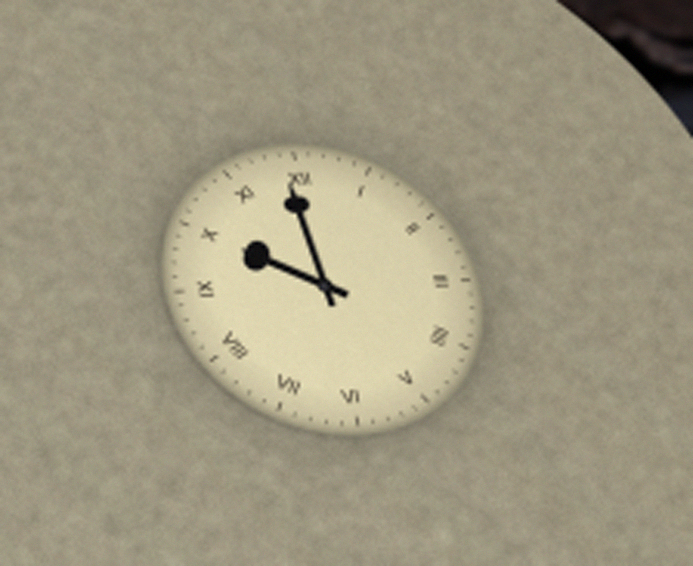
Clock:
{"hour": 9, "minute": 59}
